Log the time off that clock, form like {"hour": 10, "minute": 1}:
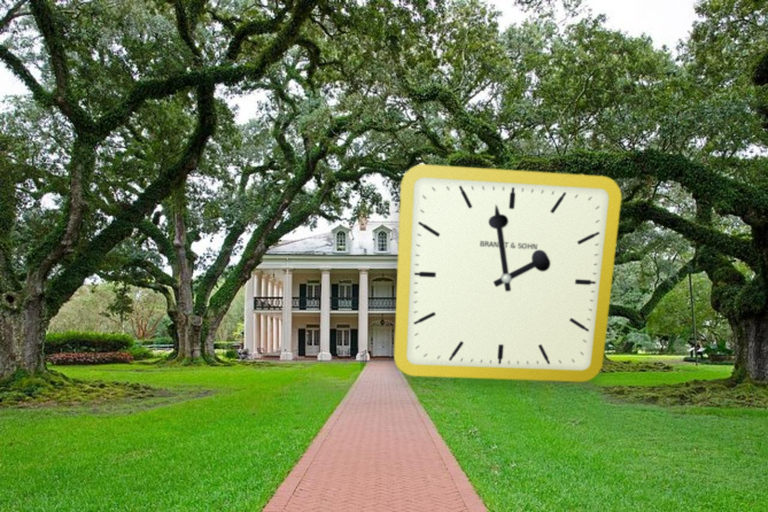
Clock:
{"hour": 1, "minute": 58}
